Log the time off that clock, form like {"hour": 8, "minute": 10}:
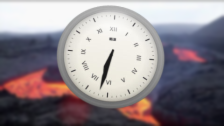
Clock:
{"hour": 6, "minute": 32}
